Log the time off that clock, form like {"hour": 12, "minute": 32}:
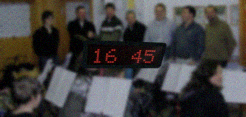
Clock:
{"hour": 16, "minute": 45}
